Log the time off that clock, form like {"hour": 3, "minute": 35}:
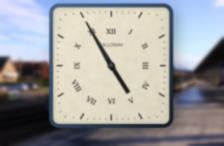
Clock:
{"hour": 4, "minute": 55}
